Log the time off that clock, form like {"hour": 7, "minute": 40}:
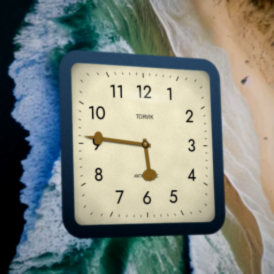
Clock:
{"hour": 5, "minute": 46}
